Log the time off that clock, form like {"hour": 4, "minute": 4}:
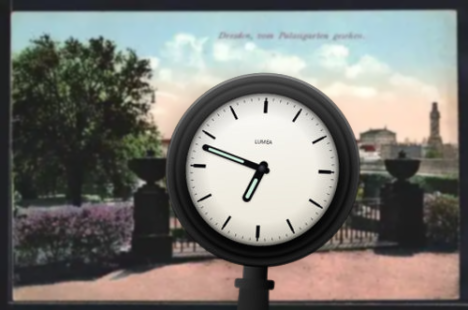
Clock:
{"hour": 6, "minute": 48}
